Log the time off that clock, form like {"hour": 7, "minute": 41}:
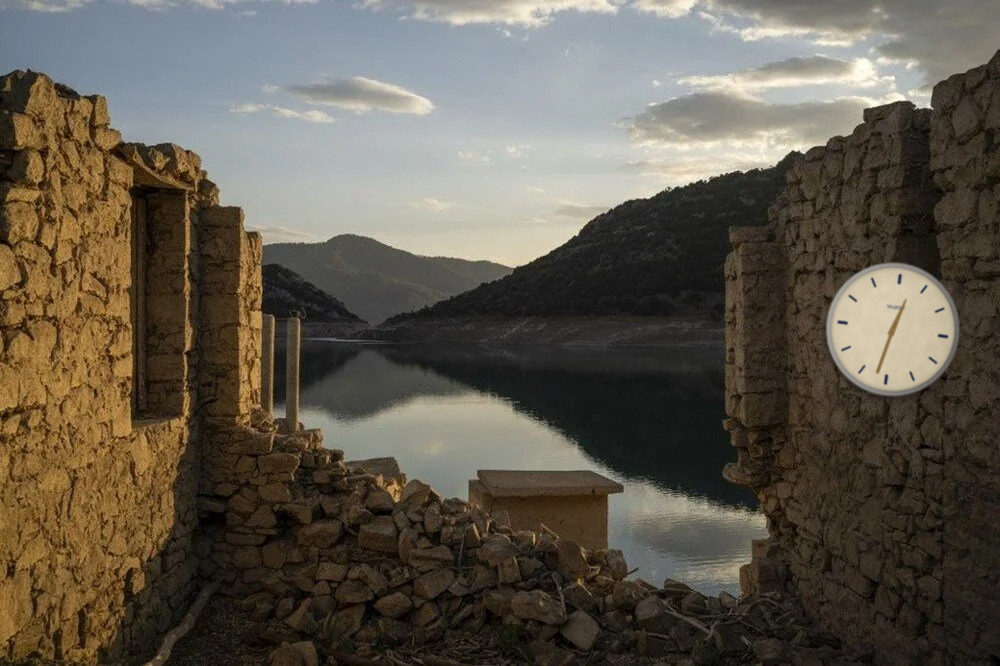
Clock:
{"hour": 12, "minute": 32}
